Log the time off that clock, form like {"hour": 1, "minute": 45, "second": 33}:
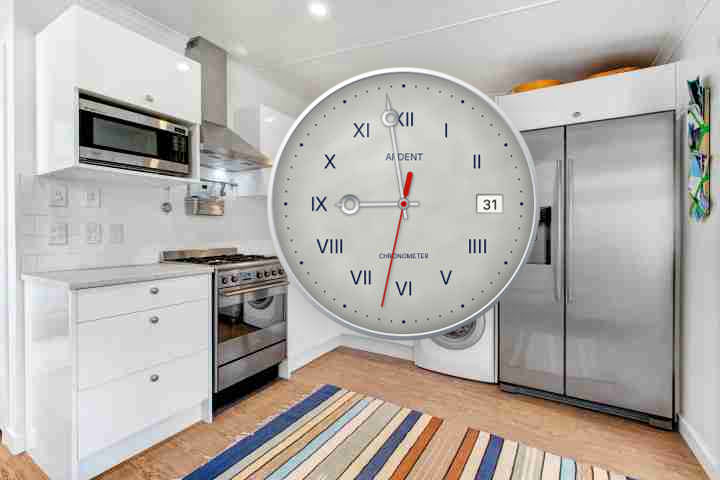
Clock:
{"hour": 8, "minute": 58, "second": 32}
